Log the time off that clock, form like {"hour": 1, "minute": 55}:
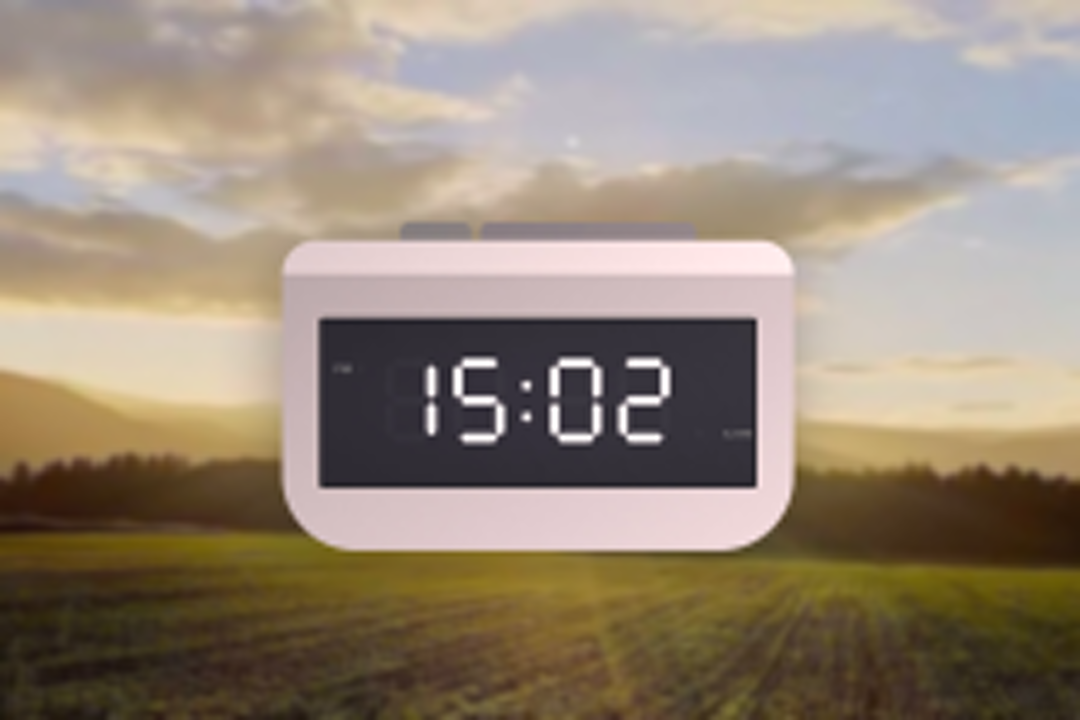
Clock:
{"hour": 15, "minute": 2}
